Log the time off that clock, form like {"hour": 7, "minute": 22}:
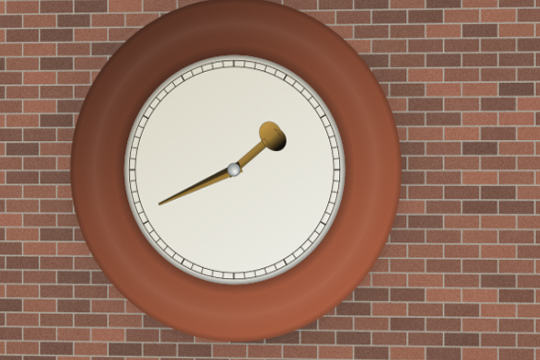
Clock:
{"hour": 1, "minute": 41}
